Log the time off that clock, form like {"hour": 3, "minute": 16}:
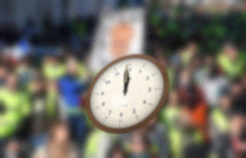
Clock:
{"hour": 11, "minute": 59}
